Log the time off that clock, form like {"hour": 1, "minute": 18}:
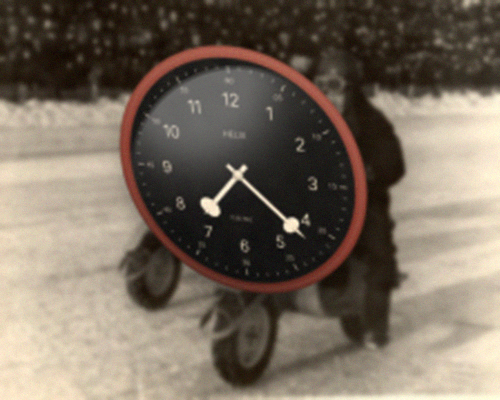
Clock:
{"hour": 7, "minute": 22}
